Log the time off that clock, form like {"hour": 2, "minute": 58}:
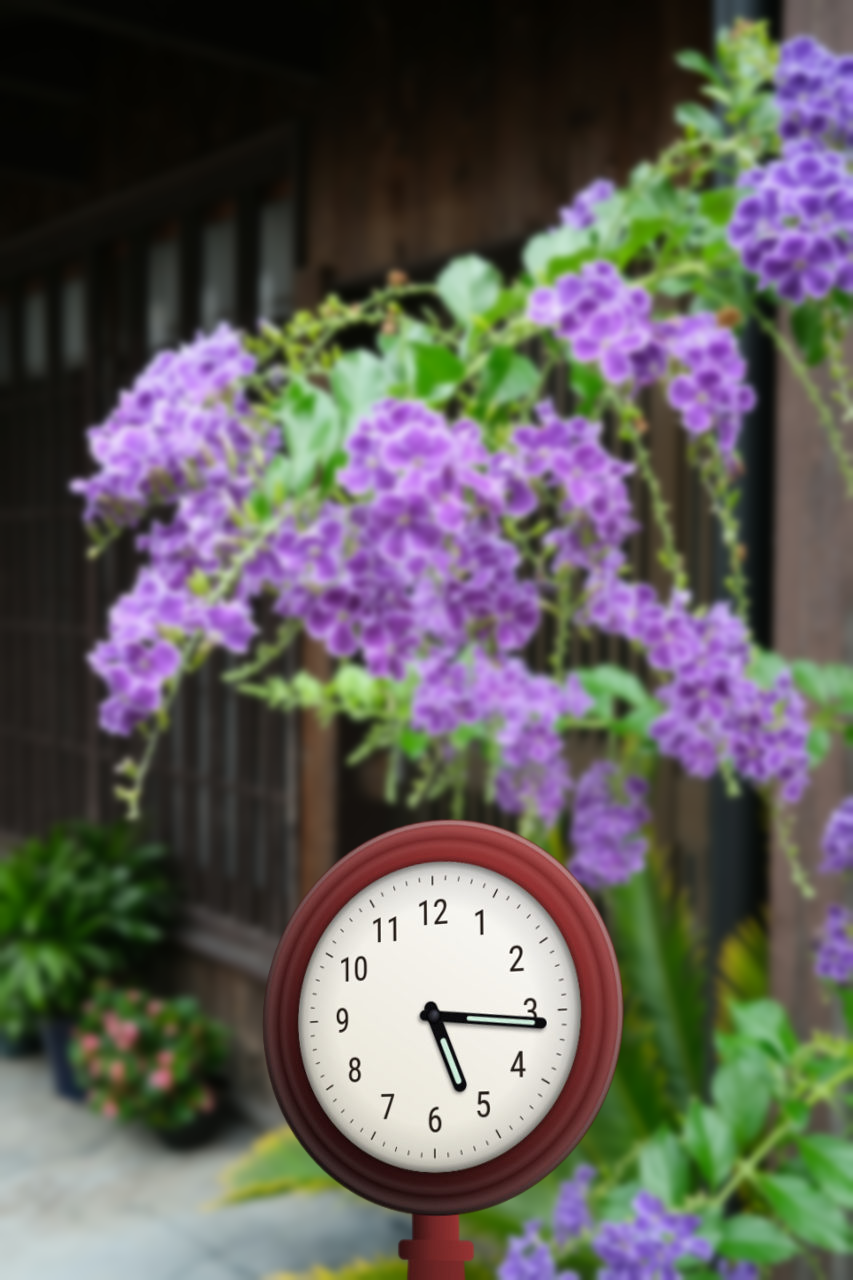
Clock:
{"hour": 5, "minute": 16}
